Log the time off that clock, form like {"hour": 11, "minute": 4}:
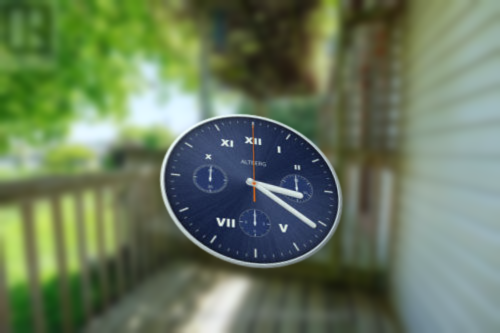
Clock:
{"hour": 3, "minute": 21}
